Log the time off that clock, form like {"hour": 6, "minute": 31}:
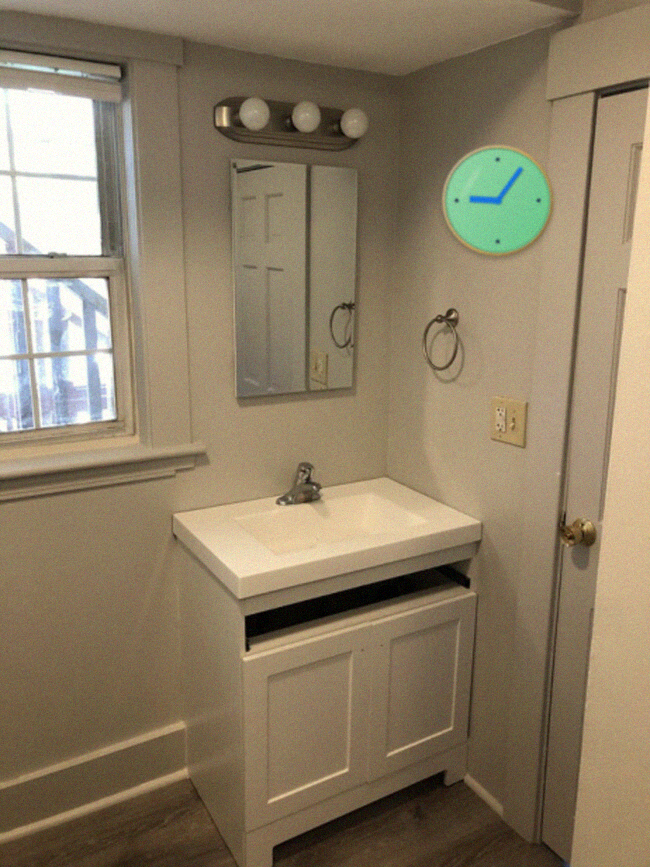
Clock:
{"hour": 9, "minute": 6}
